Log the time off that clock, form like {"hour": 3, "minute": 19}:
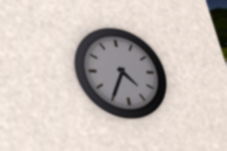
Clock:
{"hour": 4, "minute": 35}
